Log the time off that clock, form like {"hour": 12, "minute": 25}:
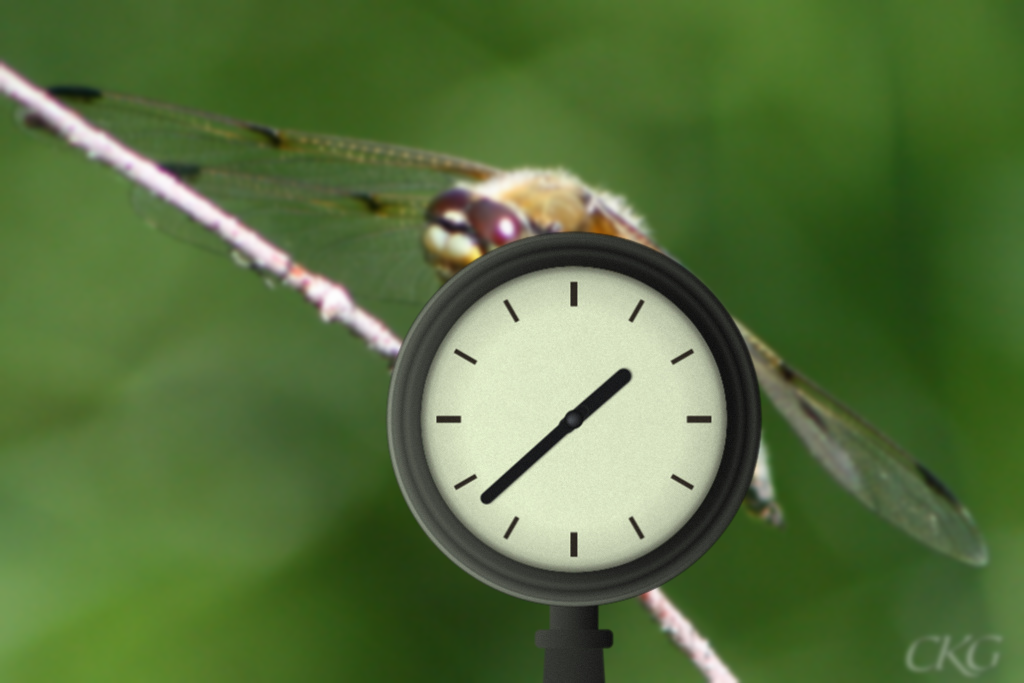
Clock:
{"hour": 1, "minute": 38}
